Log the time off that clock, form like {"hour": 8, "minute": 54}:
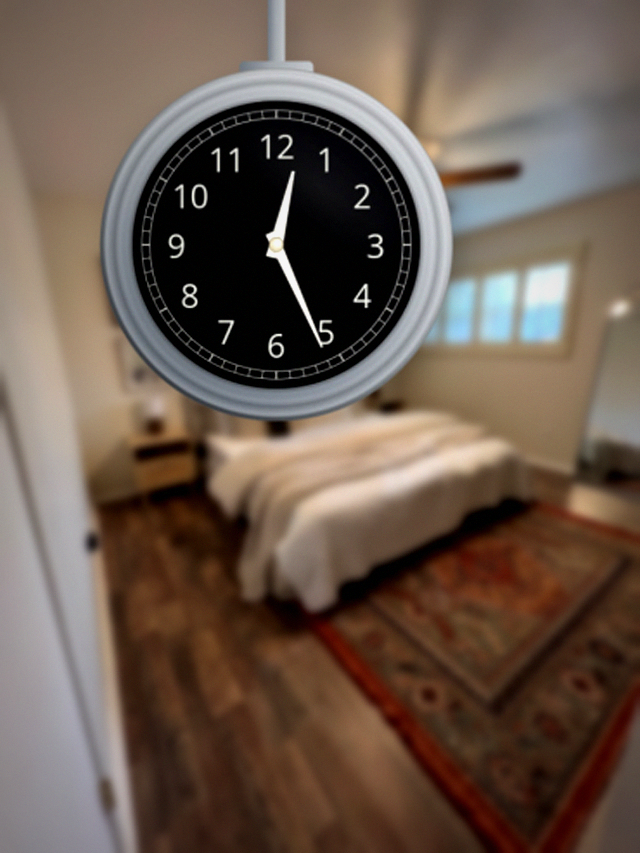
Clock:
{"hour": 12, "minute": 26}
